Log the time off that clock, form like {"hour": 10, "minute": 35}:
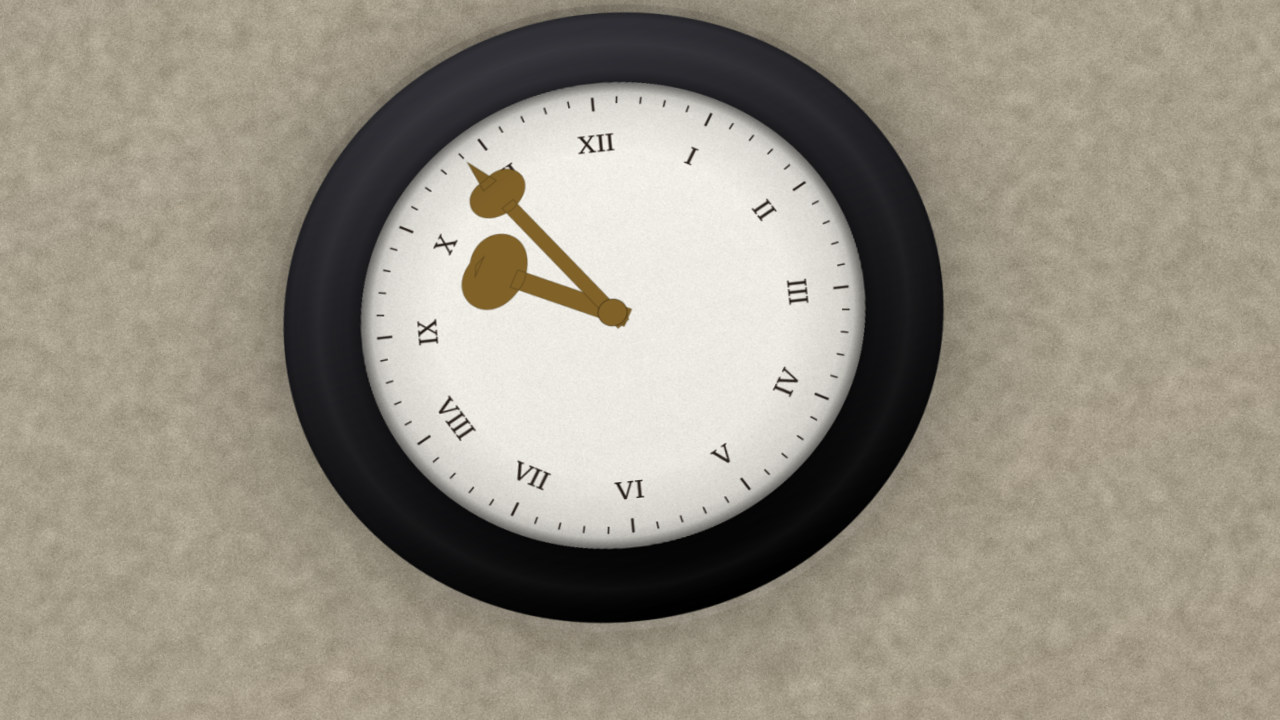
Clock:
{"hour": 9, "minute": 54}
